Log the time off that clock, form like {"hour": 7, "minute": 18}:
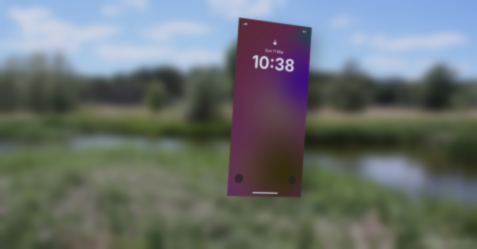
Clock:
{"hour": 10, "minute": 38}
